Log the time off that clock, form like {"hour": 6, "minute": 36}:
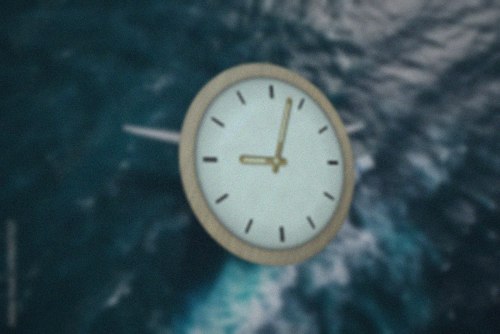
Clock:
{"hour": 9, "minute": 3}
